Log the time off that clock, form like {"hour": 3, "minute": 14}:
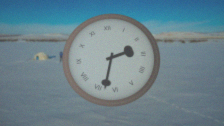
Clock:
{"hour": 2, "minute": 33}
